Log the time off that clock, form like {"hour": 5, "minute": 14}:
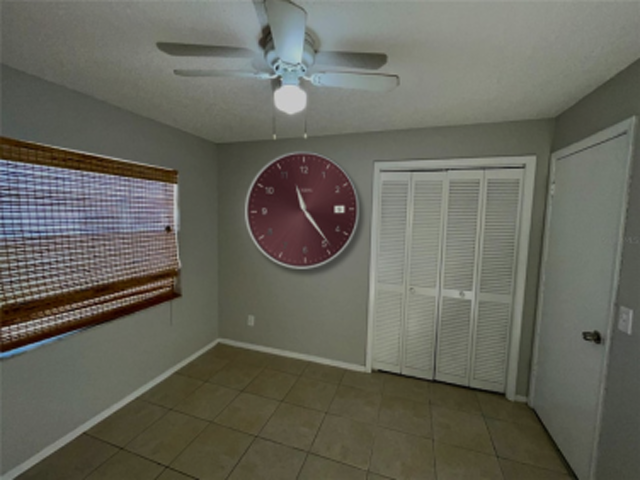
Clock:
{"hour": 11, "minute": 24}
